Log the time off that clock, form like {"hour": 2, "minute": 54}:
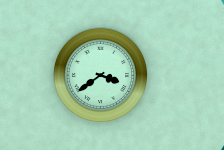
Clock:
{"hour": 3, "minute": 39}
